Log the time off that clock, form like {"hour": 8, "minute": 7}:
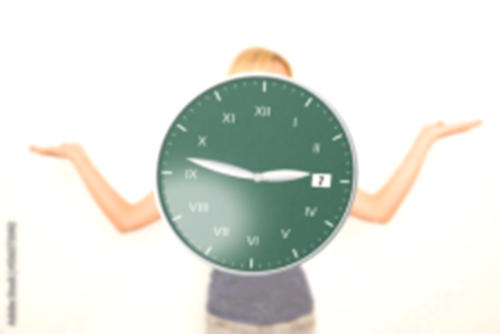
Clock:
{"hour": 2, "minute": 47}
